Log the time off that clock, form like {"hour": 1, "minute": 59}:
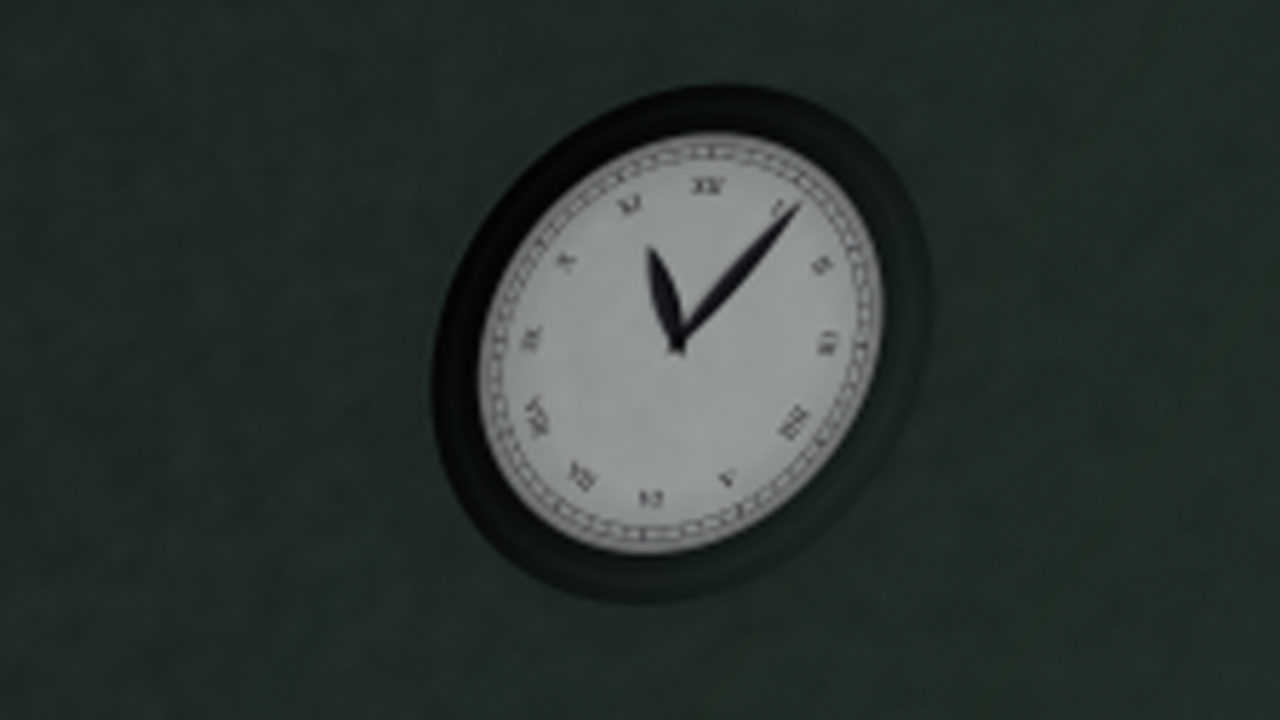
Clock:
{"hour": 11, "minute": 6}
